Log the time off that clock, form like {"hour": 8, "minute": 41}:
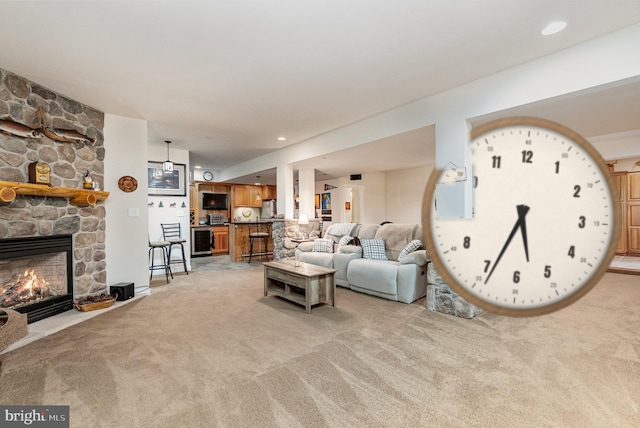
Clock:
{"hour": 5, "minute": 34}
